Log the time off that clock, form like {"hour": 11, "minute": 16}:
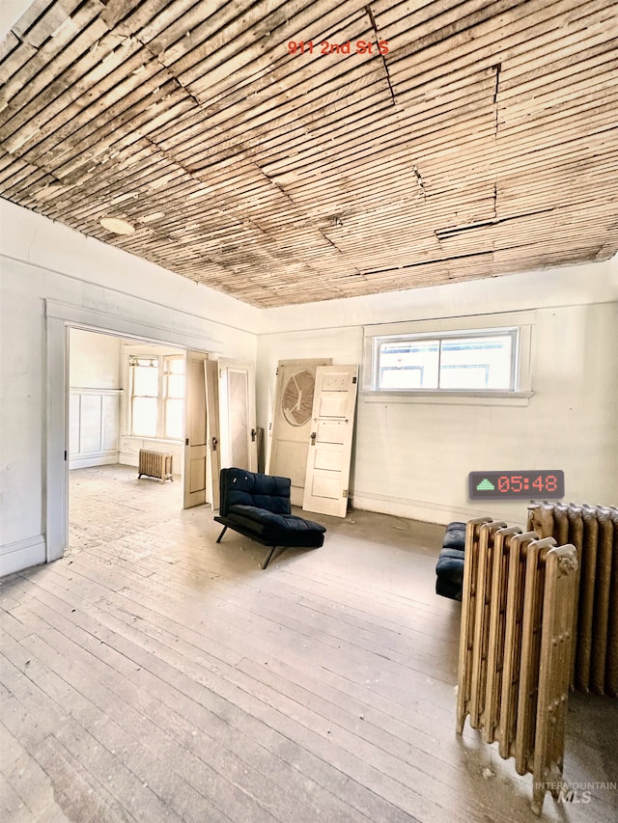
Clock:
{"hour": 5, "minute": 48}
